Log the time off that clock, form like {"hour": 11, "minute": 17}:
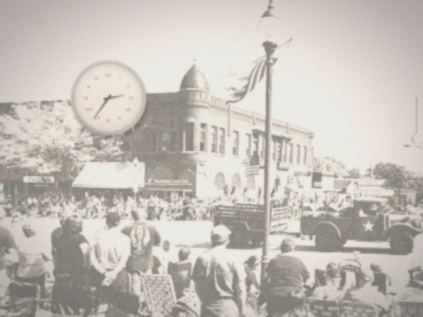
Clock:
{"hour": 2, "minute": 36}
